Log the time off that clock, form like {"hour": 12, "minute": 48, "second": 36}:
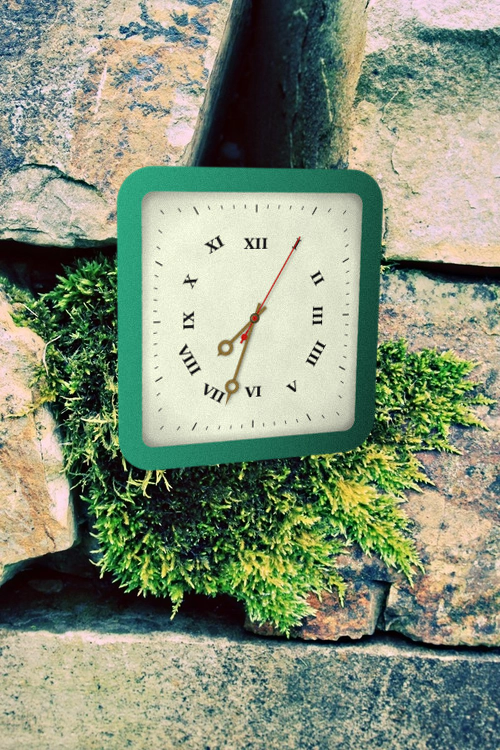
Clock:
{"hour": 7, "minute": 33, "second": 5}
